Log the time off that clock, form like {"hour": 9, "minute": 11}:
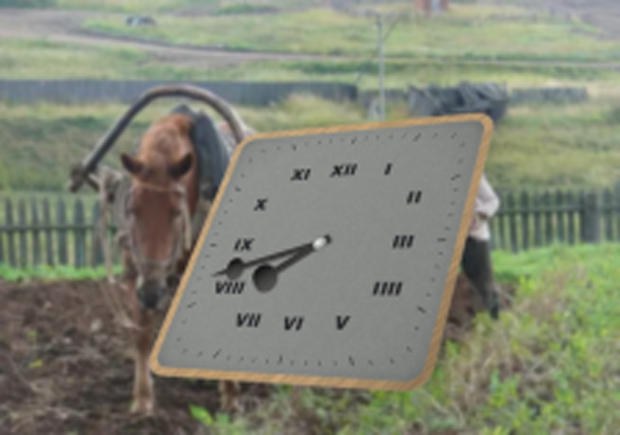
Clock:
{"hour": 7, "minute": 42}
